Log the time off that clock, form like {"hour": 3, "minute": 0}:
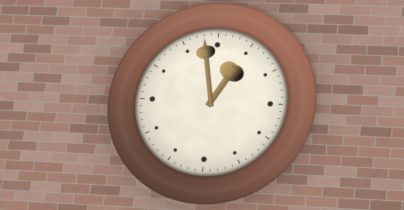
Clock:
{"hour": 12, "minute": 58}
